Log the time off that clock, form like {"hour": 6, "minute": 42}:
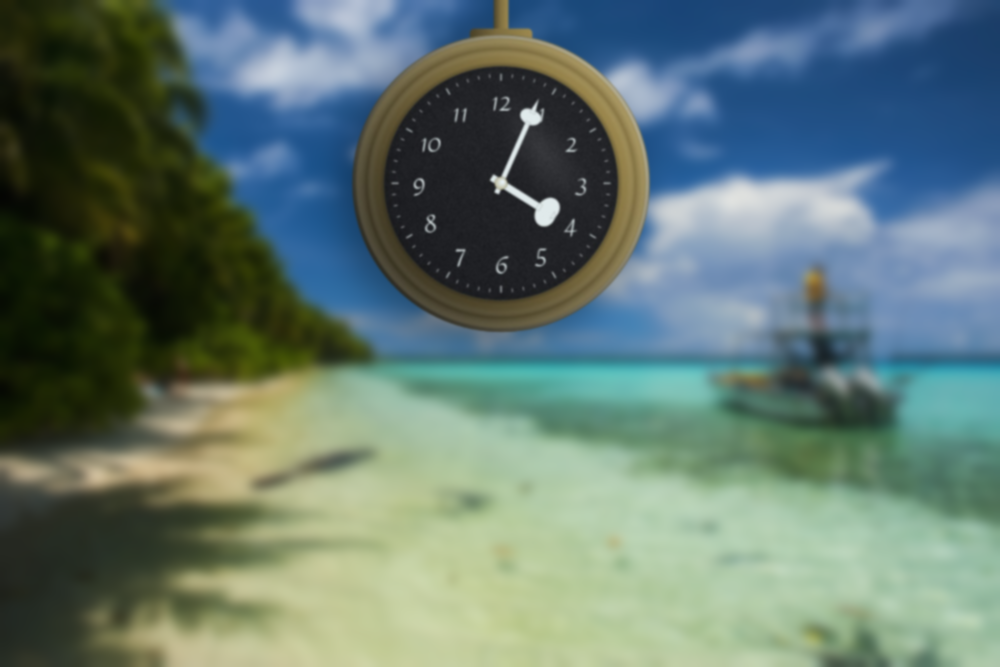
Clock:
{"hour": 4, "minute": 4}
